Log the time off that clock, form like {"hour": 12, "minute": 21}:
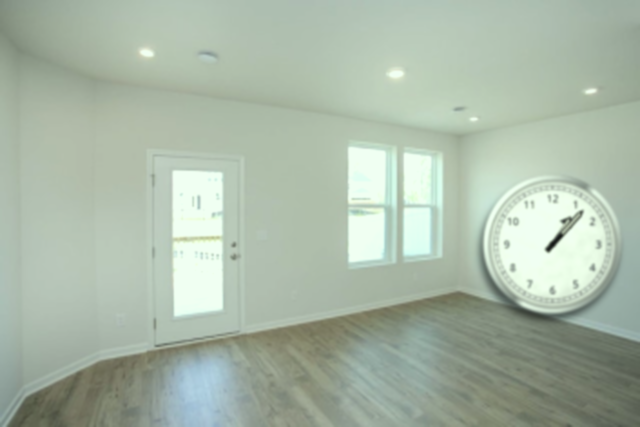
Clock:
{"hour": 1, "minute": 7}
